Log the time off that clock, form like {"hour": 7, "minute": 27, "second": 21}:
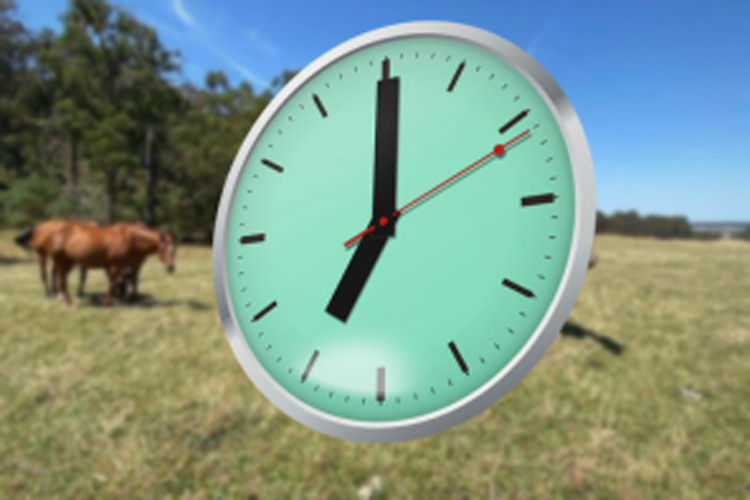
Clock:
{"hour": 7, "minute": 0, "second": 11}
